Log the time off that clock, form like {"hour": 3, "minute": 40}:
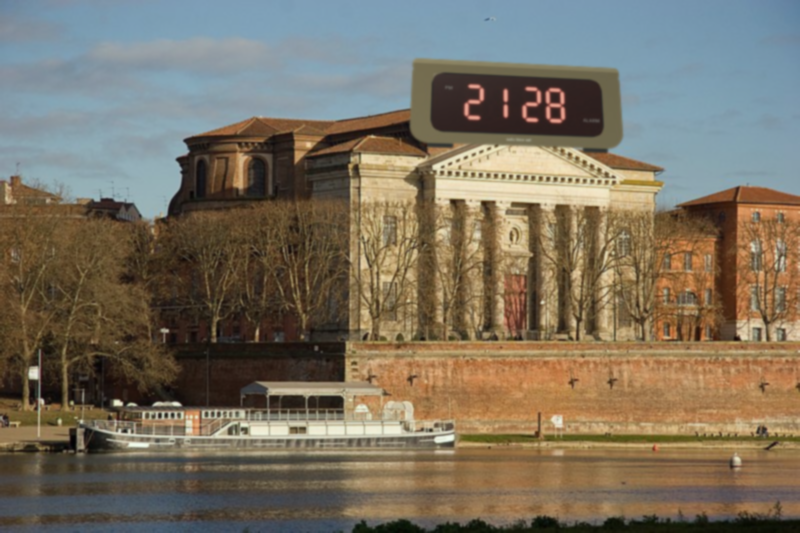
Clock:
{"hour": 21, "minute": 28}
